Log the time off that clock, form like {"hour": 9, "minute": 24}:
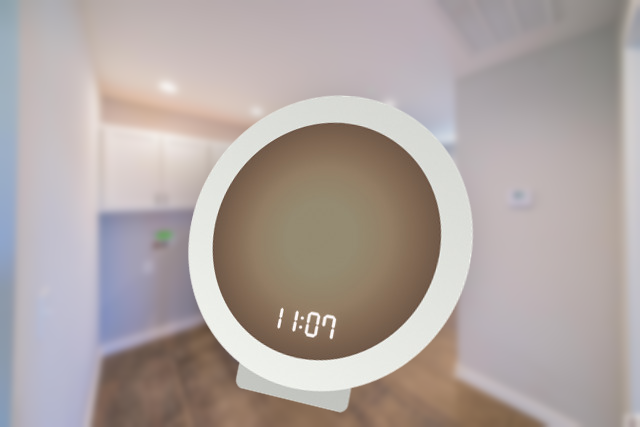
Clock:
{"hour": 11, "minute": 7}
